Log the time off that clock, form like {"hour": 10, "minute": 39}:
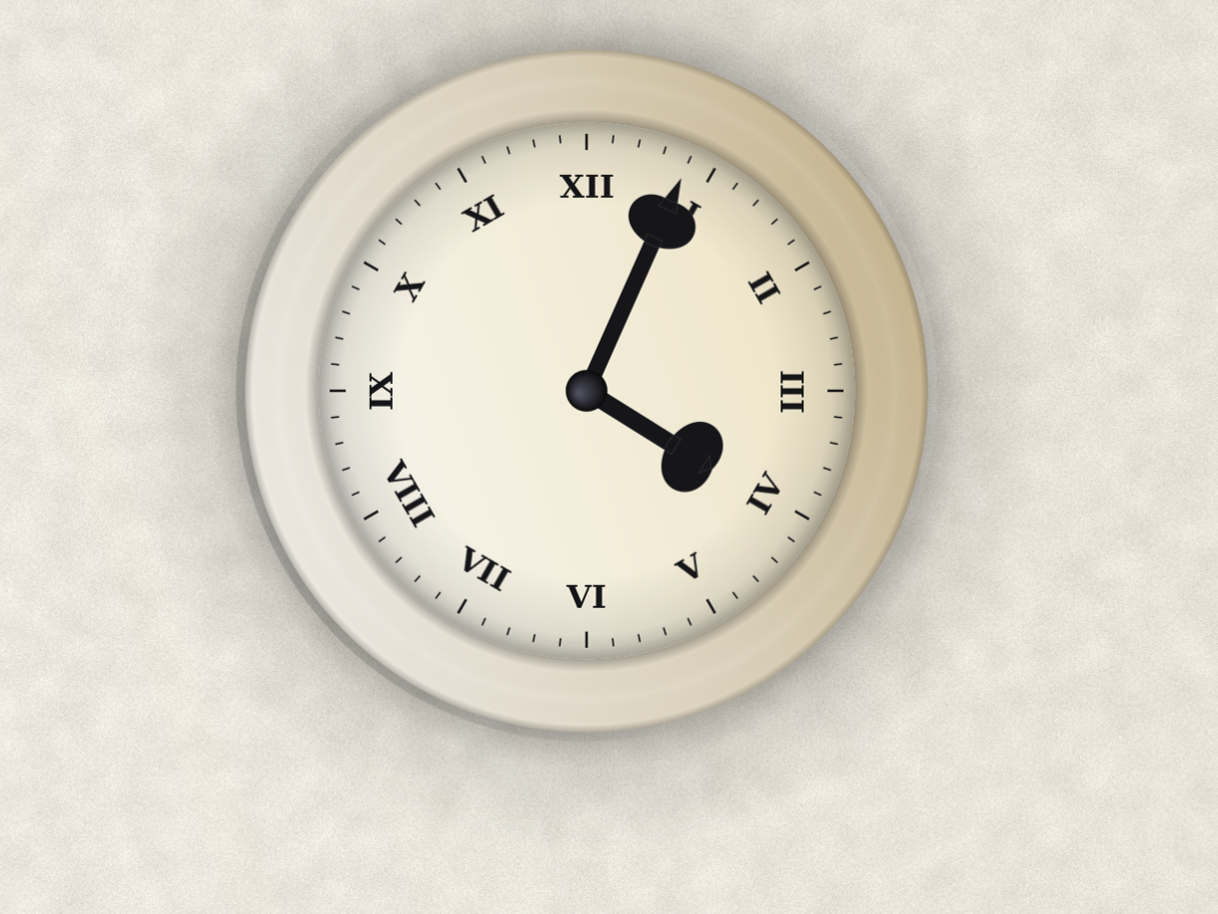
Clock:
{"hour": 4, "minute": 4}
